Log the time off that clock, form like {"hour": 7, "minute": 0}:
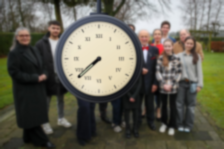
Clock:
{"hour": 7, "minute": 38}
